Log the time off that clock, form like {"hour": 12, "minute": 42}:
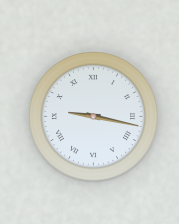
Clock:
{"hour": 9, "minute": 17}
